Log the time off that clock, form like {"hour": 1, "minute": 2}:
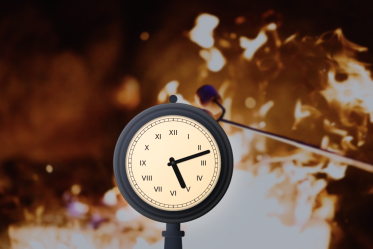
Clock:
{"hour": 5, "minute": 12}
